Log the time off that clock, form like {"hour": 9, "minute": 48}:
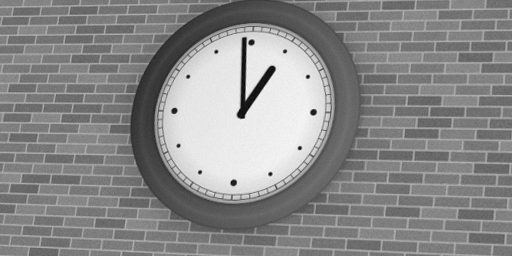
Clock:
{"hour": 12, "minute": 59}
